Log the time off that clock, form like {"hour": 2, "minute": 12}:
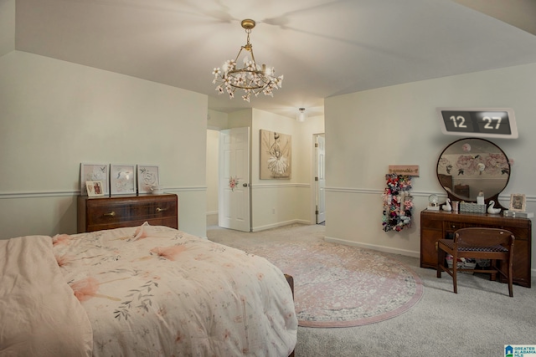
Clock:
{"hour": 12, "minute": 27}
